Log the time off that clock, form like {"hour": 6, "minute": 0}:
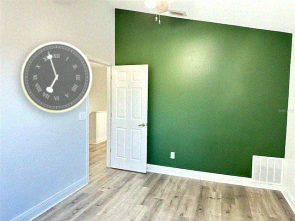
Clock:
{"hour": 6, "minute": 57}
